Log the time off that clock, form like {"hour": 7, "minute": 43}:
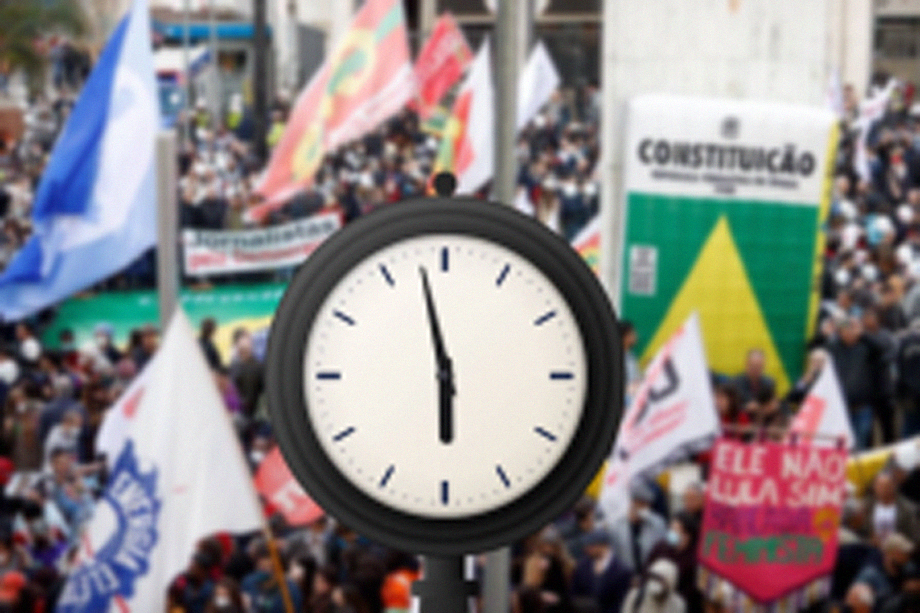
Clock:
{"hour": 5, "minute": 58}
